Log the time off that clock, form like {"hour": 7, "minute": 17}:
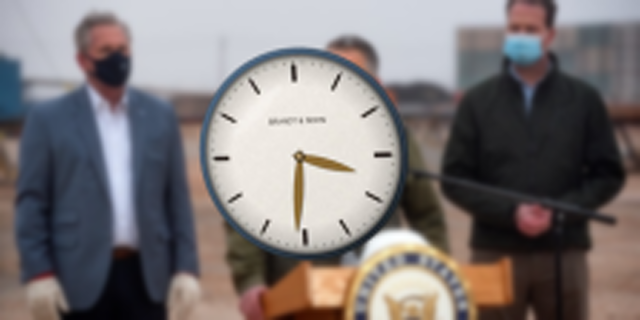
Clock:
{"hour": 3, "minute": 31}
